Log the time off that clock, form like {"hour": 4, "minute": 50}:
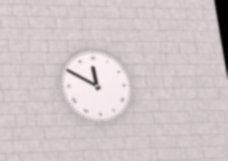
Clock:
{"hour": 11, "minute": 50}
